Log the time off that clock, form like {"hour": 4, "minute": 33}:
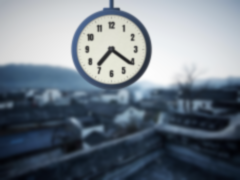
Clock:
{"hour": 7, "minute": 21}
